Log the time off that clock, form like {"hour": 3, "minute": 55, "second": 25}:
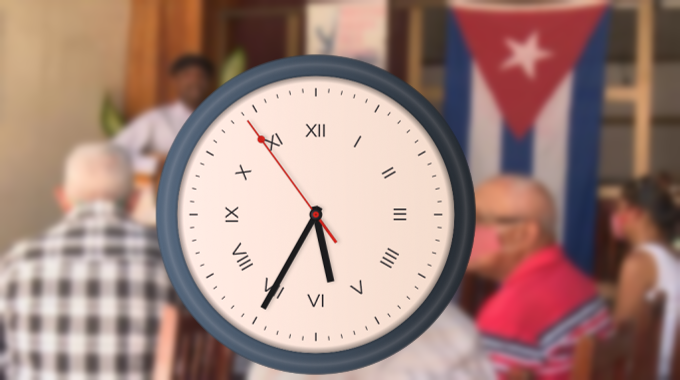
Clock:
{"hour": 5, "minute": 34, "second": 54}
